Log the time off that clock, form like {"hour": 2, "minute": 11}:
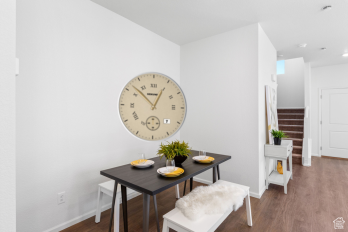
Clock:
{"hour": 12, "minute": 52}
